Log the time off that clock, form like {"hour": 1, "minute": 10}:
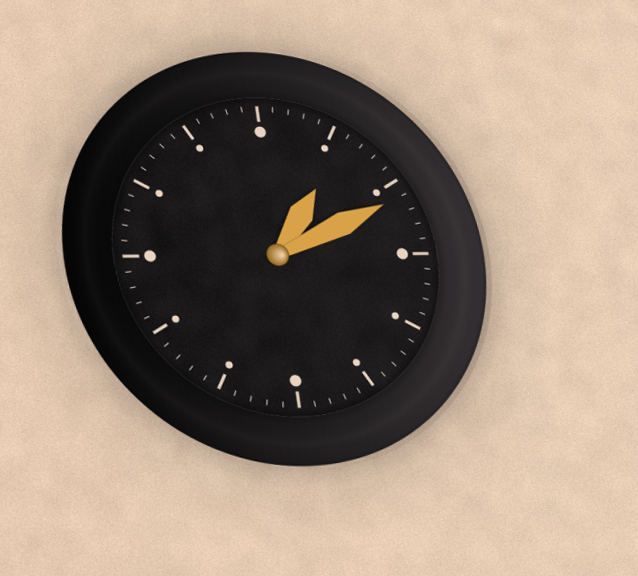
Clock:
{"hour": 1, "minute": 11}
